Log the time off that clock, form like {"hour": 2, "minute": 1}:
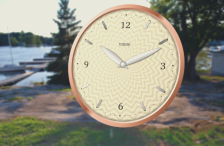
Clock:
{"hour": 10, "minute": 11}
